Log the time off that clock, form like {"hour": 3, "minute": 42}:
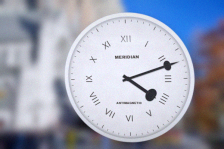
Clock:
{"hour": 4, "minute": 12}
